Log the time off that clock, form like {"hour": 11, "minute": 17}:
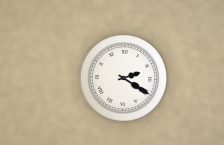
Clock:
{"hour": 2, "minute": 20}
